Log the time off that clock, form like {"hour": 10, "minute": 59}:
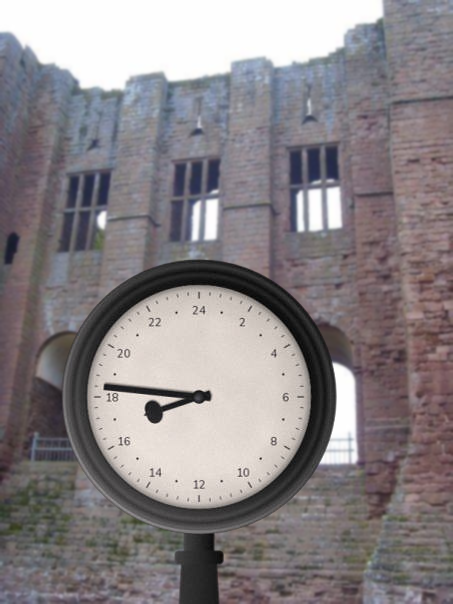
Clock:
{"hour": 16, "minute": 46}
